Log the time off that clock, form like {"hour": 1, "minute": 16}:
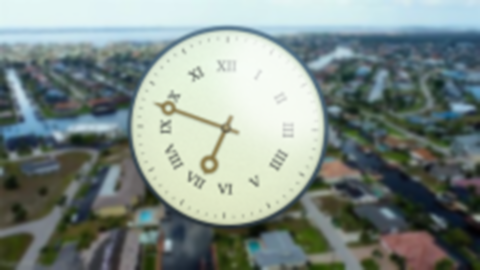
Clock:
{"hour": 6, "minute": 48}
